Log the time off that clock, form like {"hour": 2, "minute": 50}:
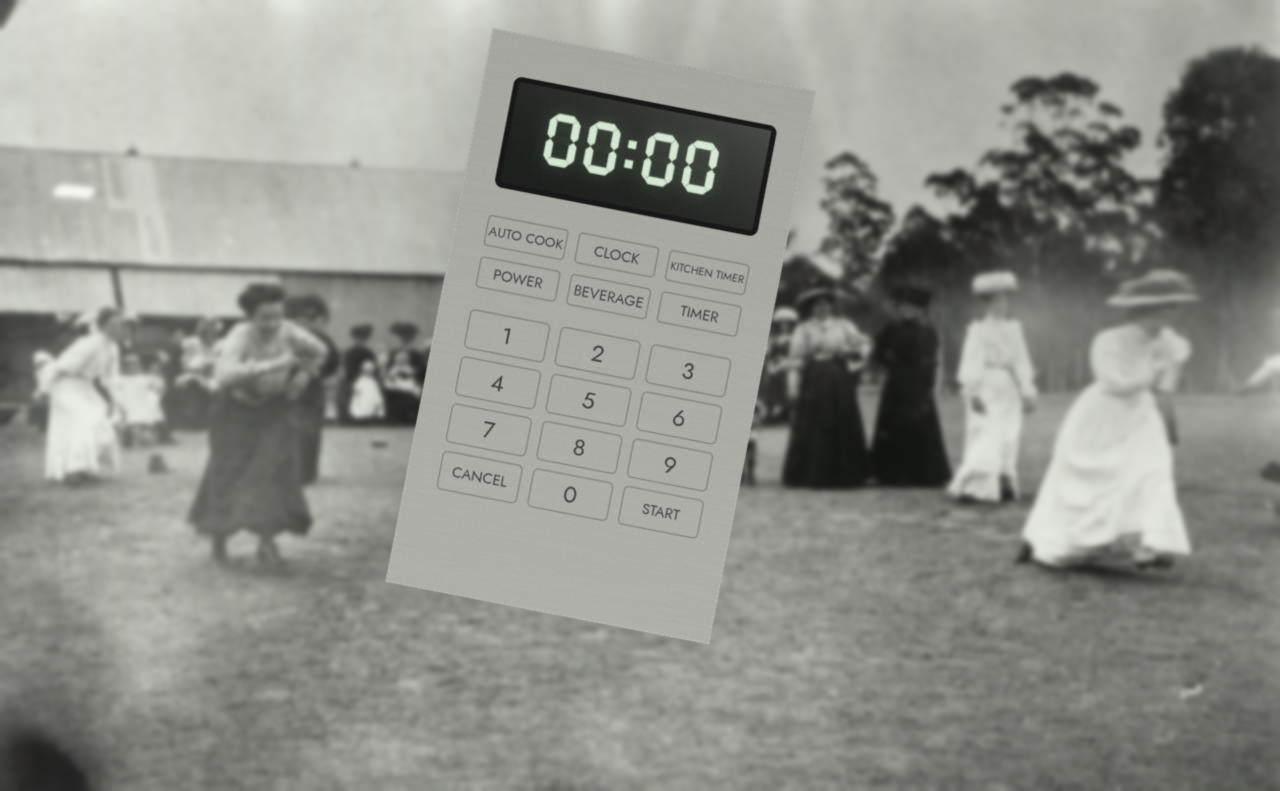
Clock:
{"hour": 0, "minute": 0}
